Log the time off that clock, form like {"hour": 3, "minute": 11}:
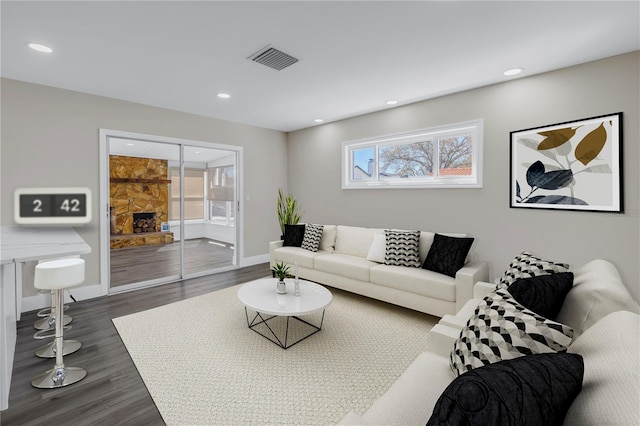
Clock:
{"hour": 2, "minute": 42}
